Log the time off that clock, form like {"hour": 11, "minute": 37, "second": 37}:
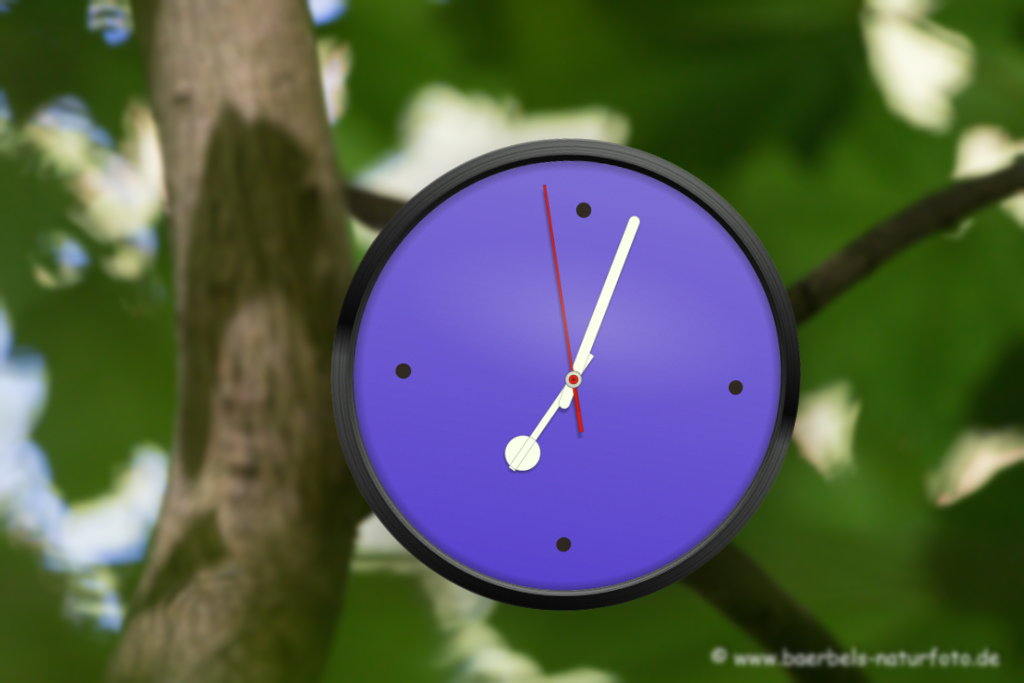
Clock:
{"hour": 7, "minute": 2, "second": 58}
